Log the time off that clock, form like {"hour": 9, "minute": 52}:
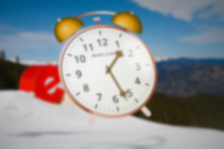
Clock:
{"hour": 1, "minute": 27}
